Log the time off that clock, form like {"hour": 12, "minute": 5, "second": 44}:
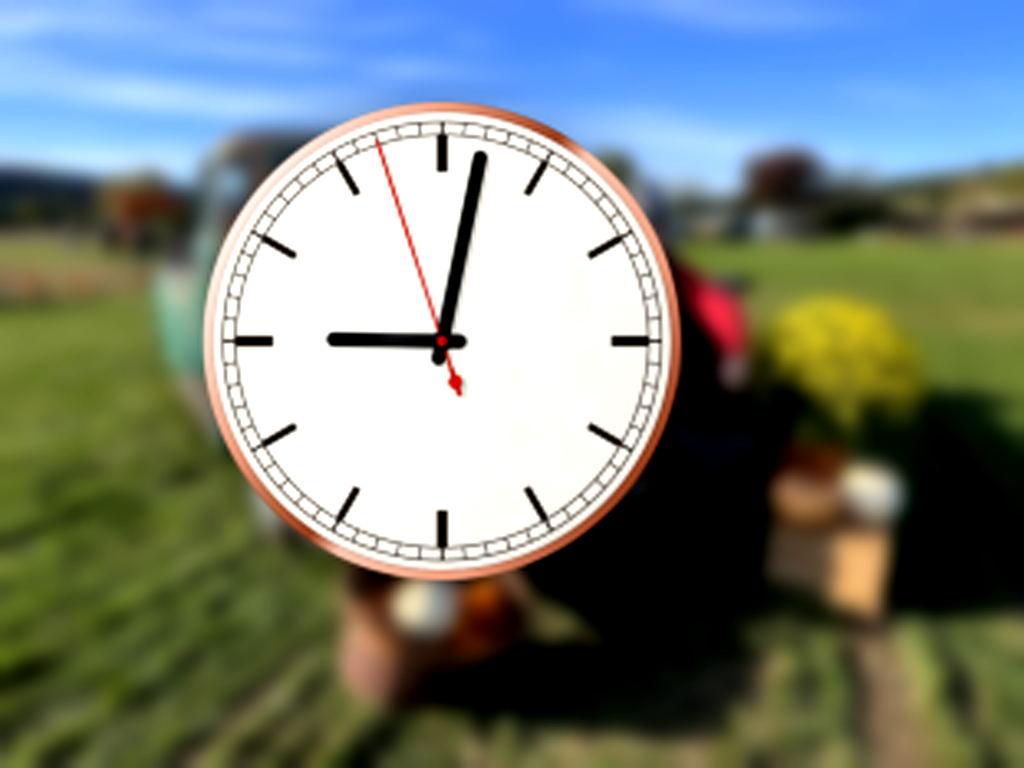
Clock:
{"hour": 9, "minute": 1, "second": 57}
